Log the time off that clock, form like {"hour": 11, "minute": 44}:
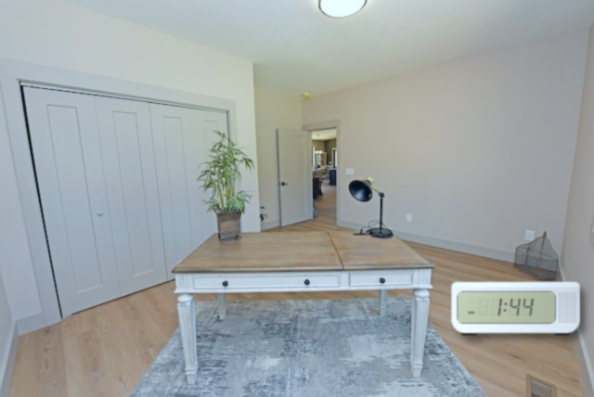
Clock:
{"hour": 1, "minute": 44}
